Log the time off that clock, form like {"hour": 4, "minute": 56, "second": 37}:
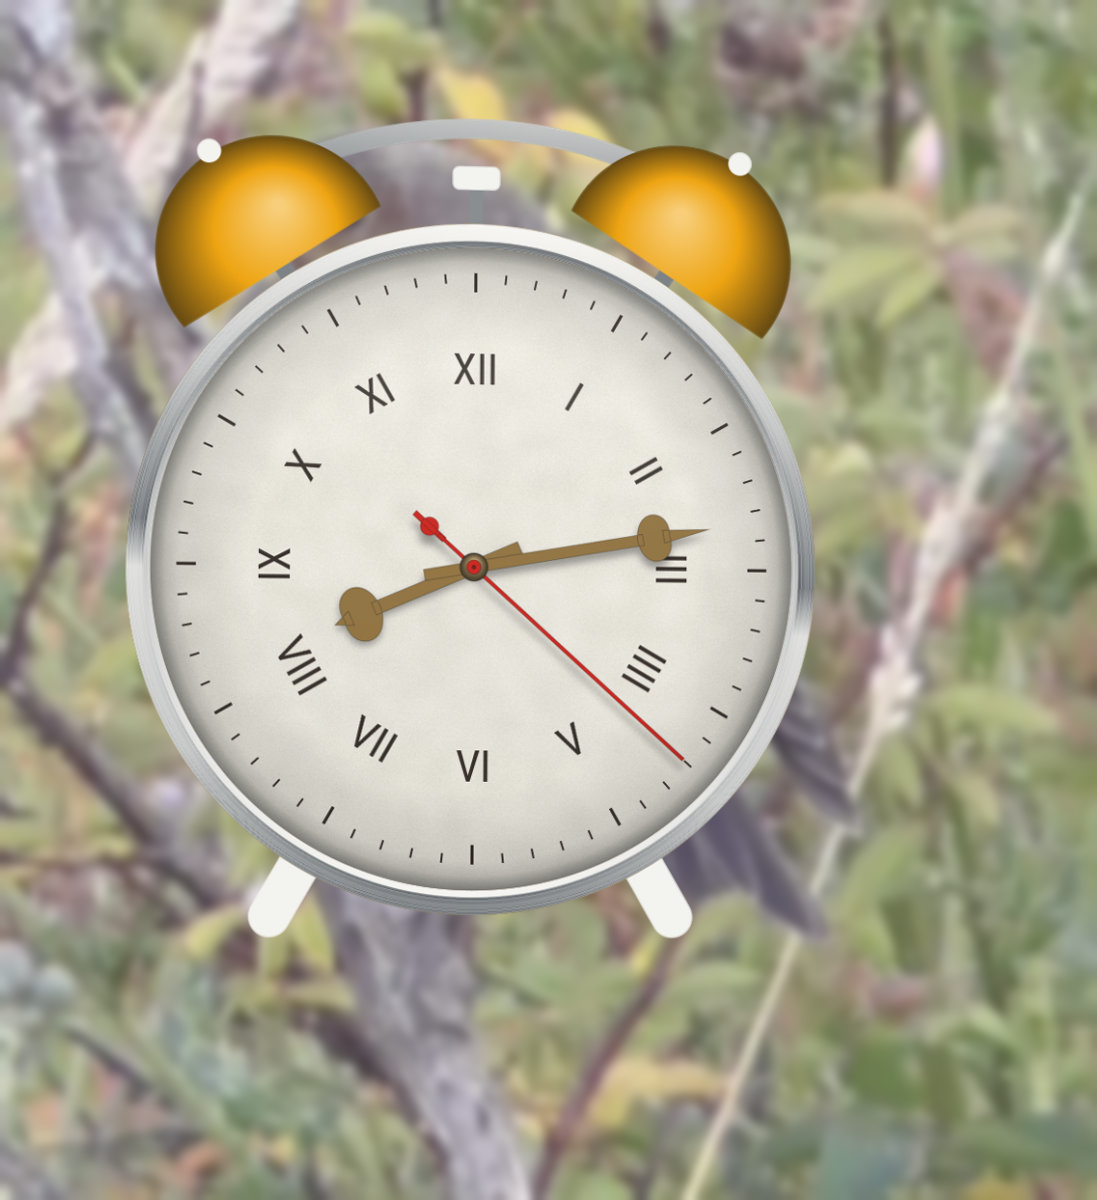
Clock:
{"hour": 8, "minute": 13, "second": 22}
